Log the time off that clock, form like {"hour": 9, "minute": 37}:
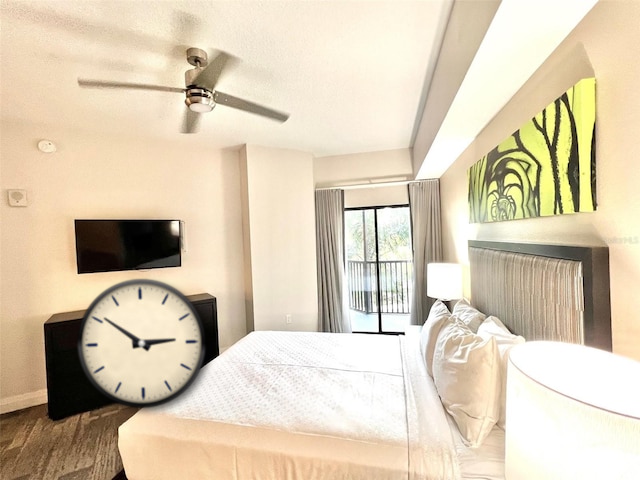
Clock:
{"hour": 2, "minute": 51}
